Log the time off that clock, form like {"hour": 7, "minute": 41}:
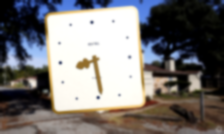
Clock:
{"hour": 8, "minute": 29}
